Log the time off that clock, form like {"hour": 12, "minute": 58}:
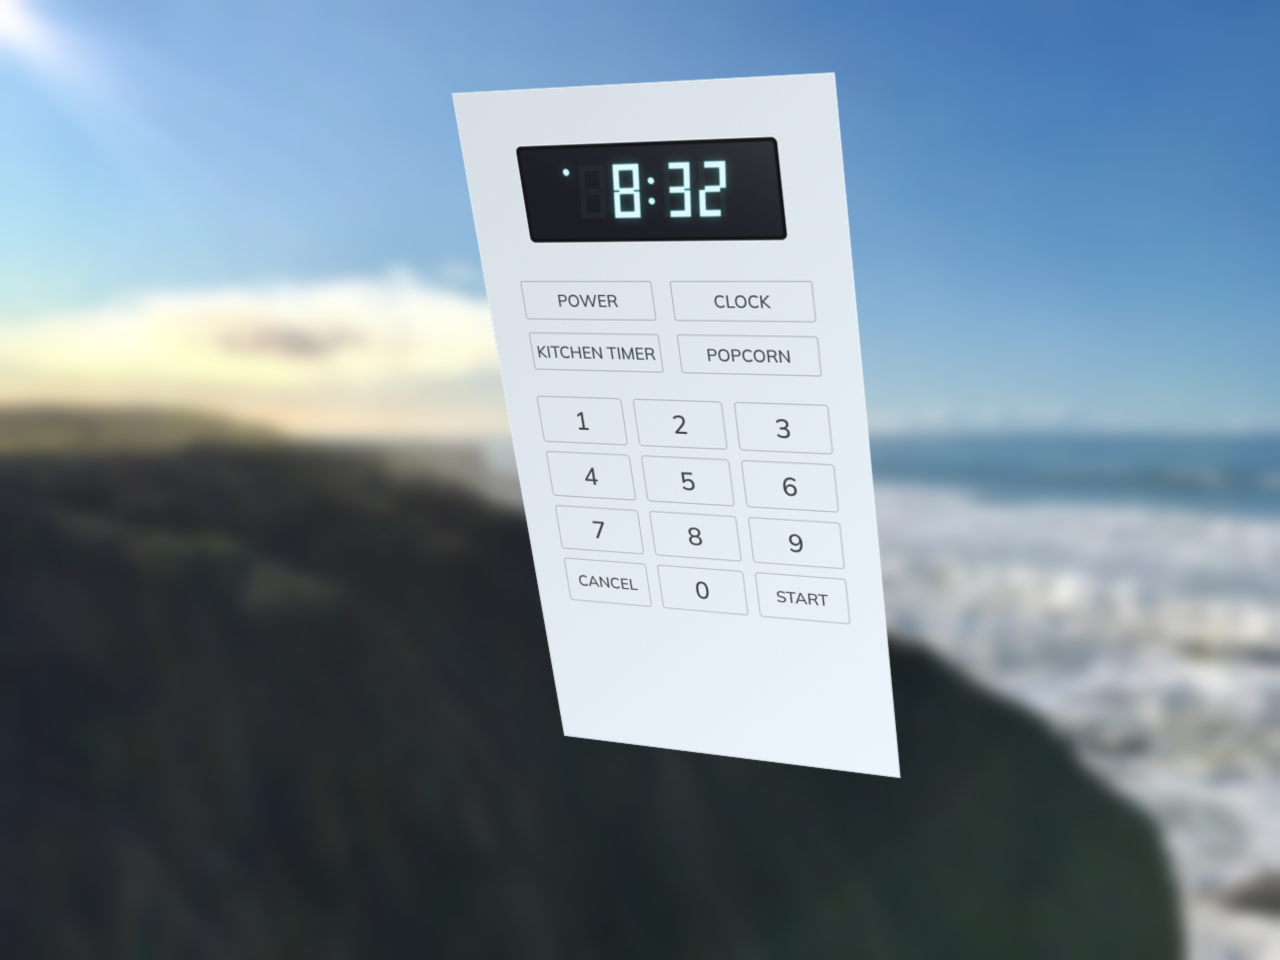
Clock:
{"hour": 8, "minute": 32}
